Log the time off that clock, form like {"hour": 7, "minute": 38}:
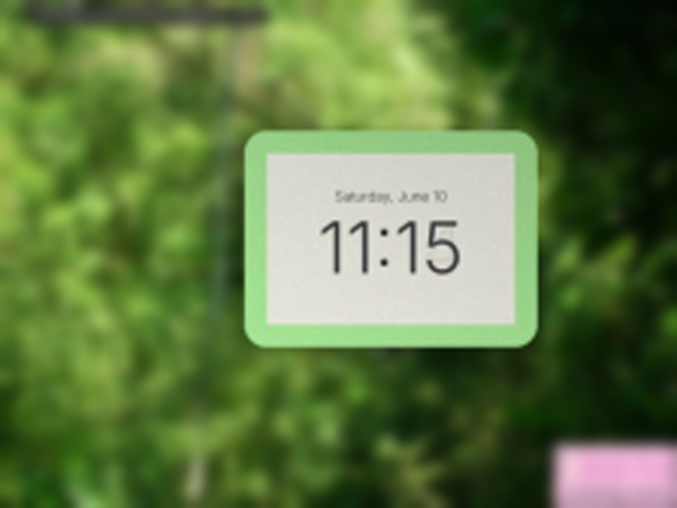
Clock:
{"hour": 11, "minute": 15}
